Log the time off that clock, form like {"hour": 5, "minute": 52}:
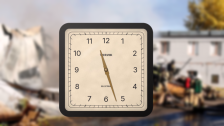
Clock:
{"hour": 11, "minute": 27}
